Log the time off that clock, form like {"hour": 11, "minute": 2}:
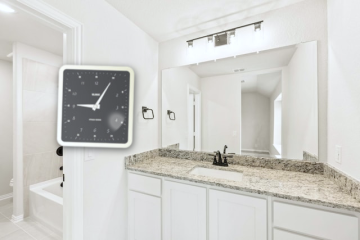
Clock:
{"hour": 9, "minute": 5}
